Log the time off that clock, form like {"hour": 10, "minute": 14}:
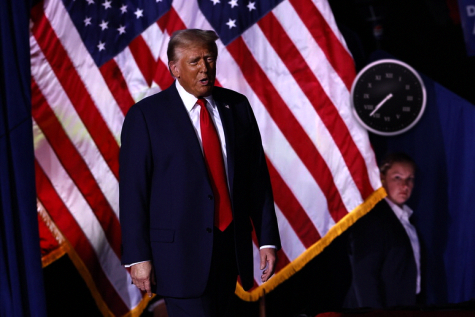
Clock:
{"hour": 7, "minute": 37}
